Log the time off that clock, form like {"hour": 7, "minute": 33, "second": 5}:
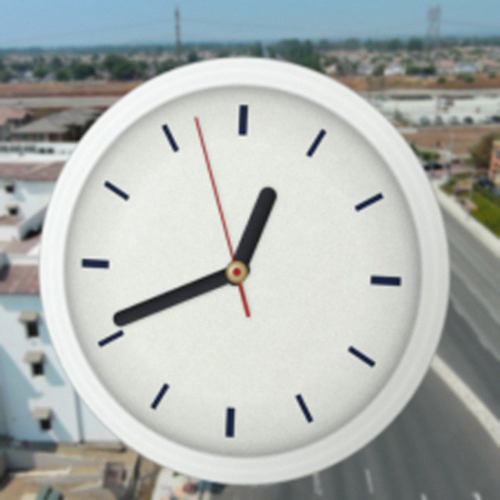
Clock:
{"hour": 12, "minute": 40, "second": 57}
